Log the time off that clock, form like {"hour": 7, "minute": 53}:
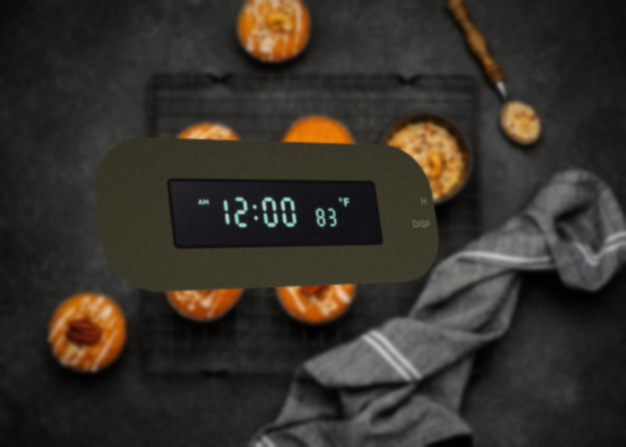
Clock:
{"hour": 12, "minute": 0}
